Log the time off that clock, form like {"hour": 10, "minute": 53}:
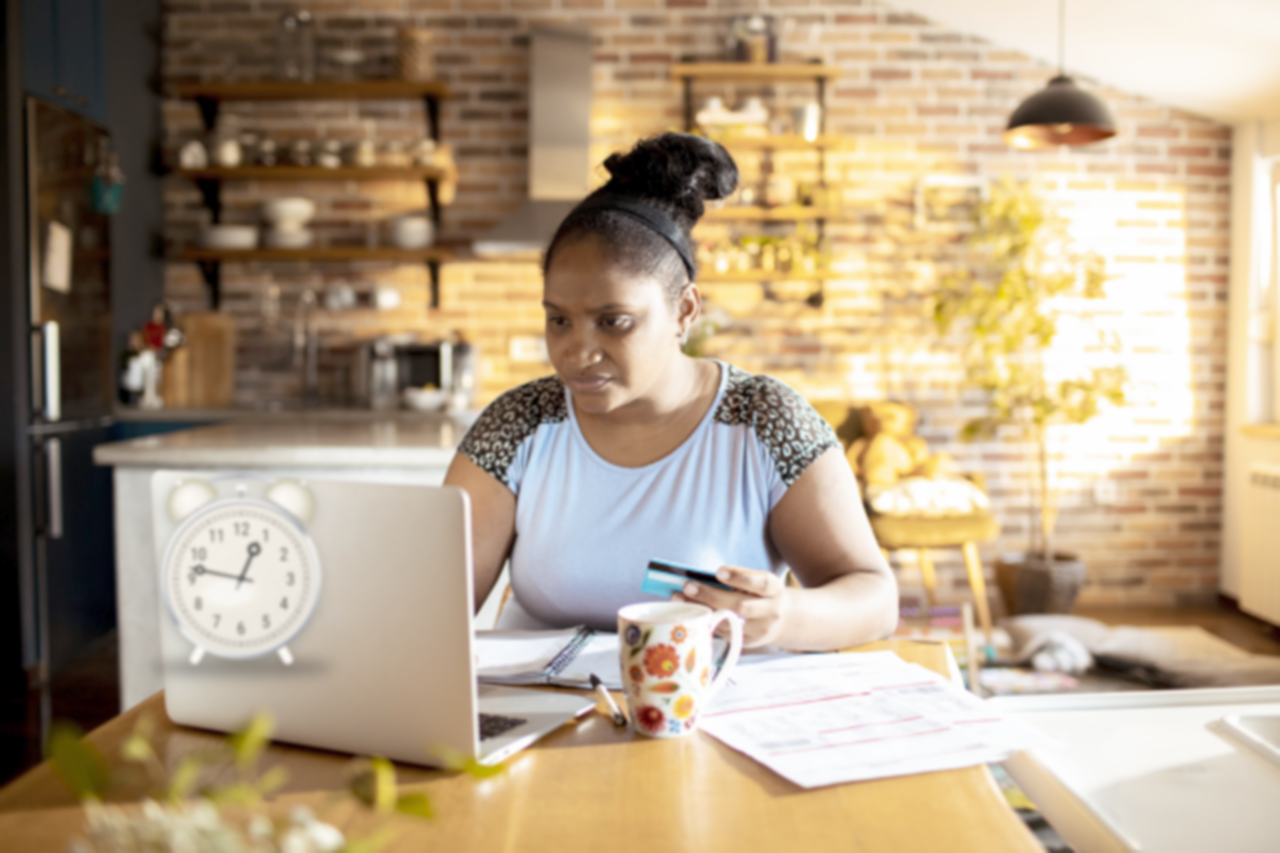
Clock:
{"hour": 12, "minute": 47}
